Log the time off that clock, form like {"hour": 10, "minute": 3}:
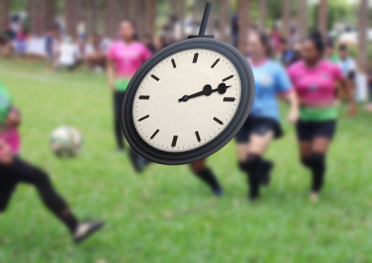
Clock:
{"hour": 2, "minute": 12}
